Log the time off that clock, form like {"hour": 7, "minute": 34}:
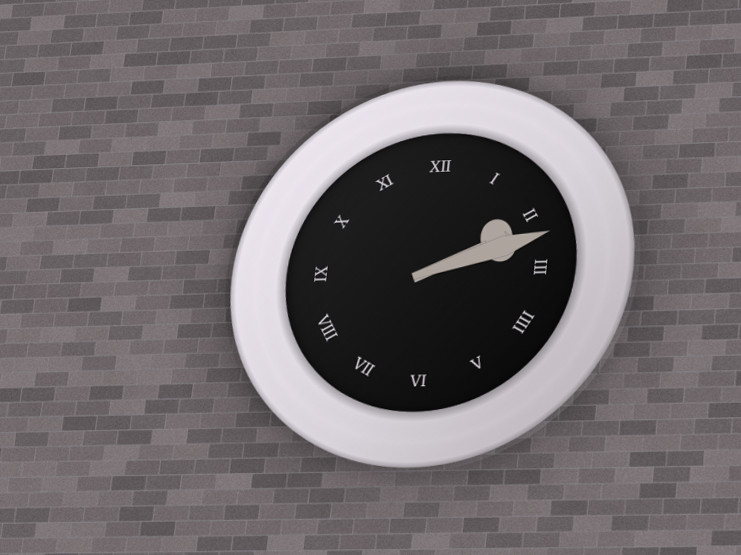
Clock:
{"hour": 2, "minute": 12}
